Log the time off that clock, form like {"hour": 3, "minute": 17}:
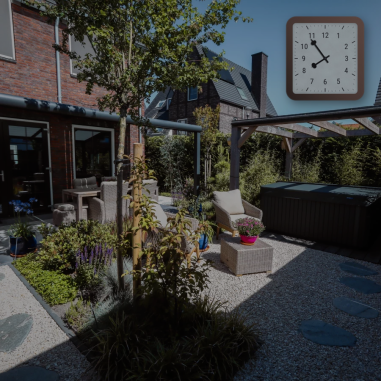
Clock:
{"hour": 7, "minute": 54}
